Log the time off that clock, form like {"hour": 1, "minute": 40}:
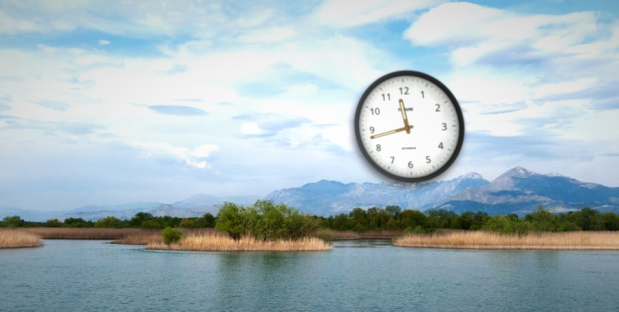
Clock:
{"hour": 11, "minute": 43}
